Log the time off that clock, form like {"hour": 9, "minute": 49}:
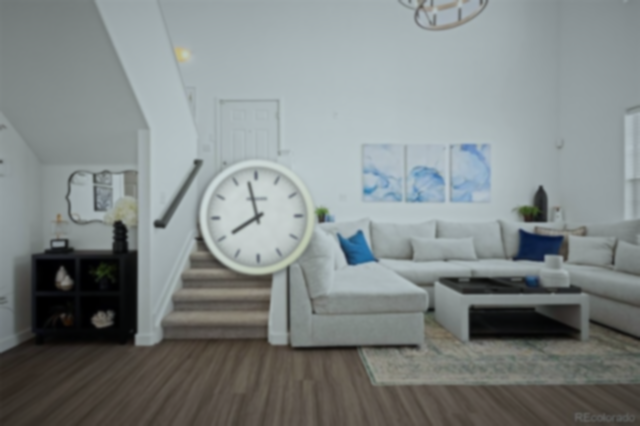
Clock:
{"hour": 7, "minute": 58}
